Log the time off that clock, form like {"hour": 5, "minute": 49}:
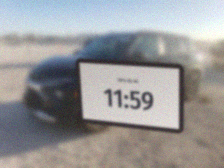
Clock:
{"hour": 11, "minute": 59}
